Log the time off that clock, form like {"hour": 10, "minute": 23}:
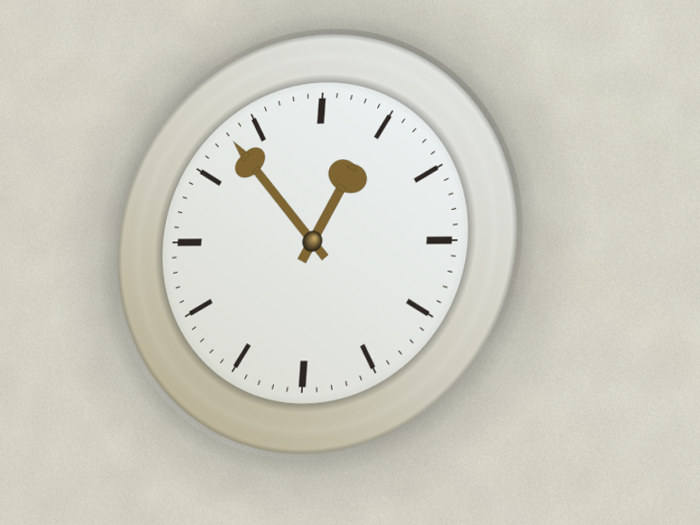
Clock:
{"hour": 12, "minute": 53}
